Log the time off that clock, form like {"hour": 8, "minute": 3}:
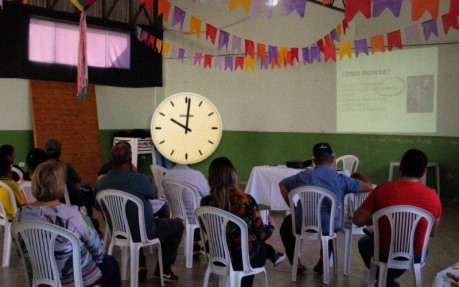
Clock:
{"hour": 10, "minute": 1}
